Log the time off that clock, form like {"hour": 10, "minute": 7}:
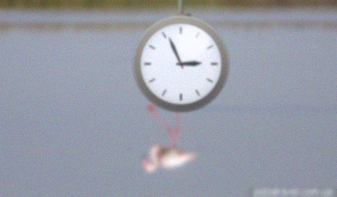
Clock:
{"hour": 2, "minute": 56}
